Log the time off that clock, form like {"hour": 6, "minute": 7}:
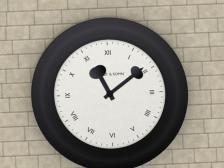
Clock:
{"hour": 11, "minute": 9}
